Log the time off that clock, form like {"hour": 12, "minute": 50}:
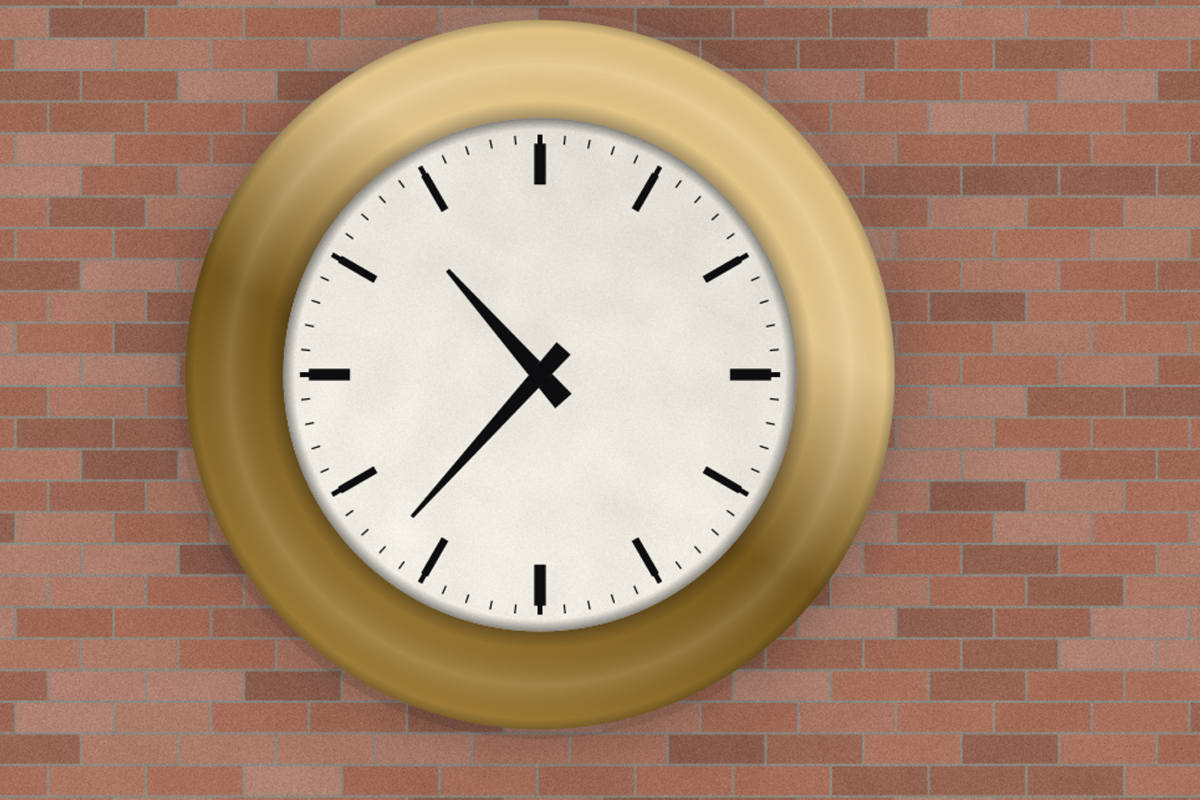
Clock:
{"hour": 10, "minute": 37}
